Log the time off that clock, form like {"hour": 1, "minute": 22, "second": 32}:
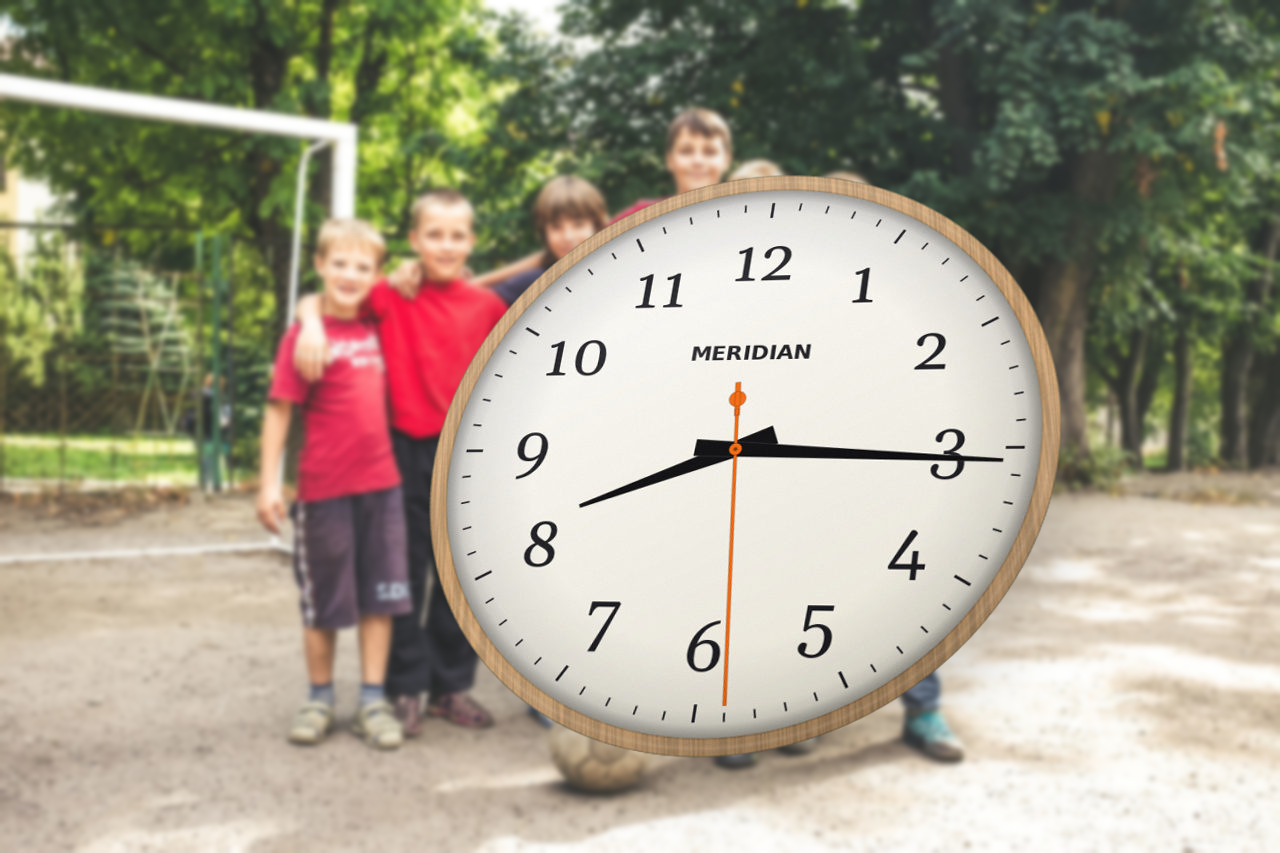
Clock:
{"hour": 8, "minute": 15, "second": 29}
